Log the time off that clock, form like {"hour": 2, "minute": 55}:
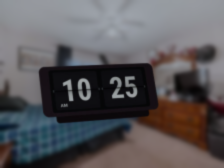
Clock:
{"hour": 10, "minute": 25}
